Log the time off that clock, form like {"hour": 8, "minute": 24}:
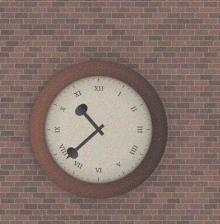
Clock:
{"hour": 10, "minute": 38}
